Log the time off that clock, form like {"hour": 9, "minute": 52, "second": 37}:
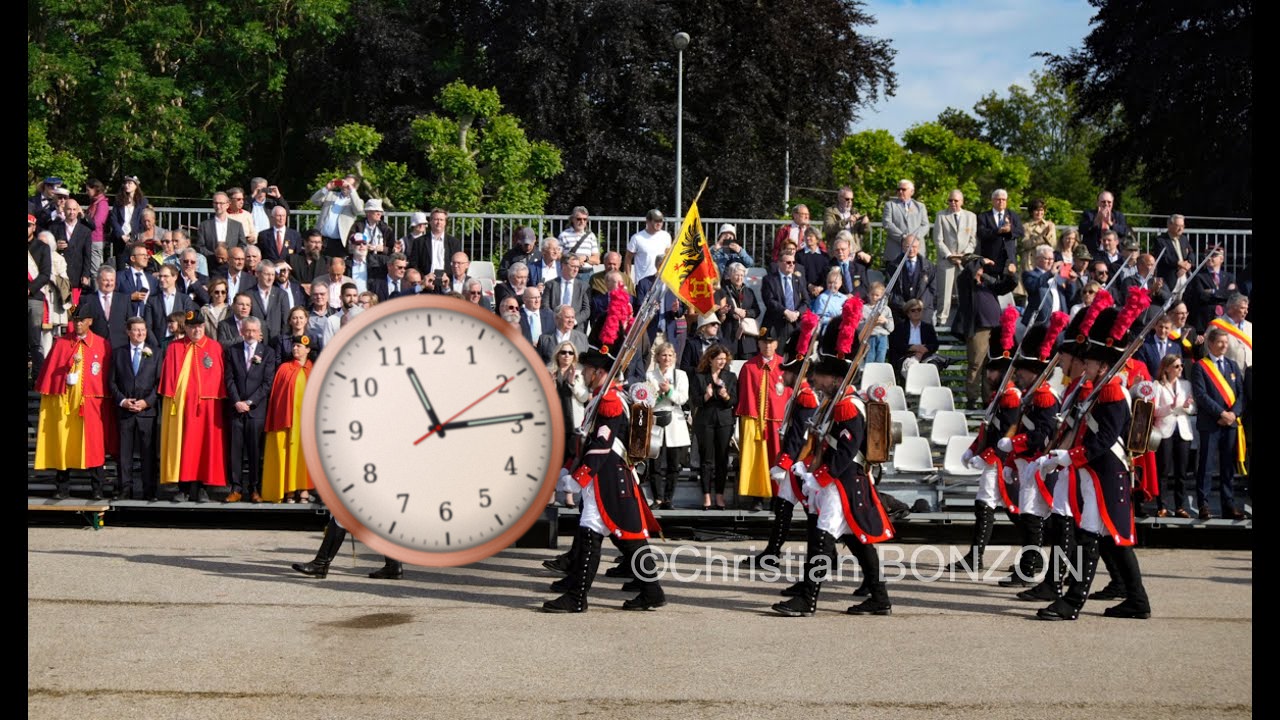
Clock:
{"hour": 11, "minute": 14, "second": 10}
